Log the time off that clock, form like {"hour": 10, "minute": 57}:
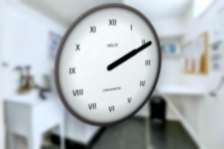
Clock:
{"hour": 2, "minute": 11}
